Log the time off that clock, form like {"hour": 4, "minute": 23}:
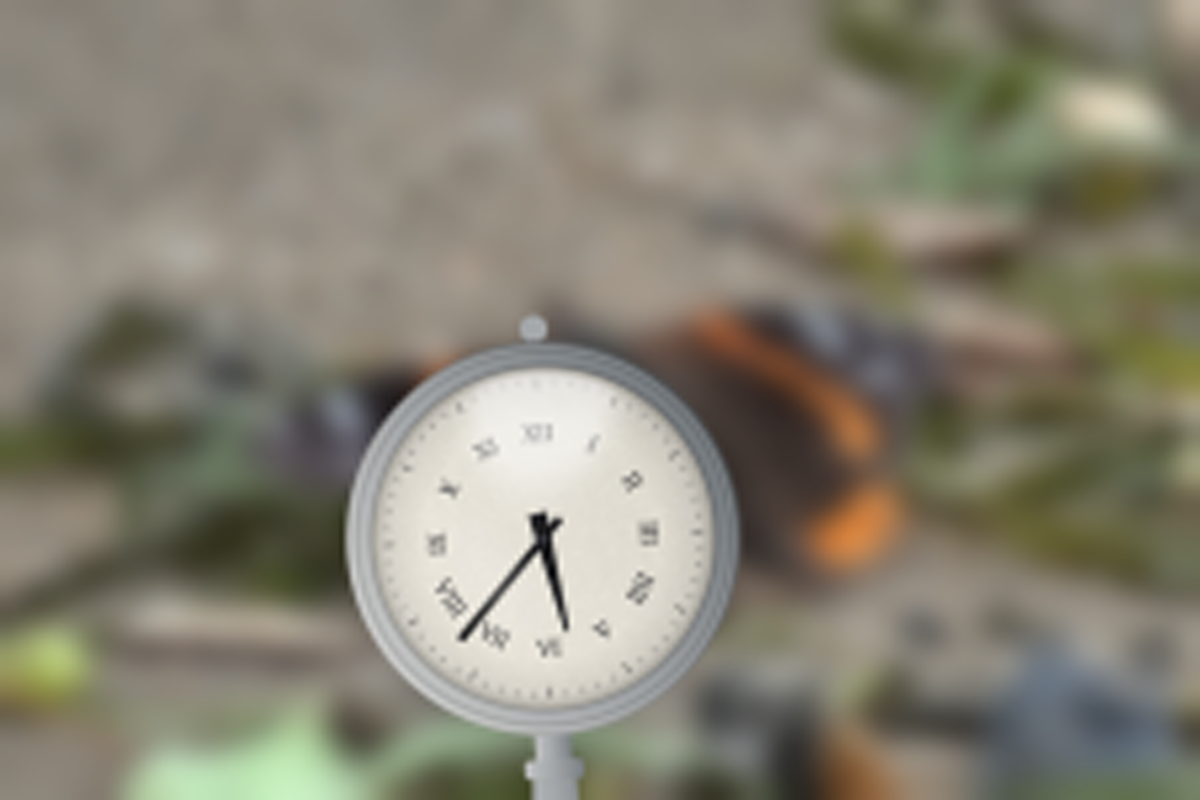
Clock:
{"hour": 5, "minute": 37}
